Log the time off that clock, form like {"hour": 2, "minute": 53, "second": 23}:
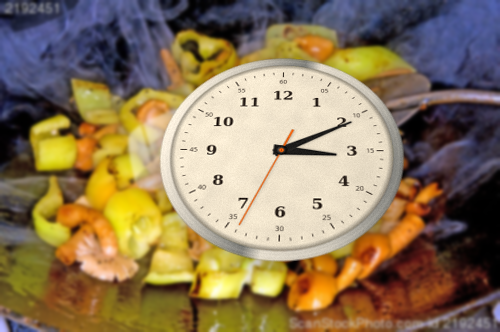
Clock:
{"hour": 3, "minute": 10, "second": 34}
